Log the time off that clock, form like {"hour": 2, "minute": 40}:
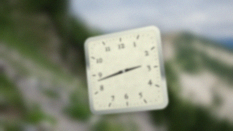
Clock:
{"hour": 2, "minute": 43}
